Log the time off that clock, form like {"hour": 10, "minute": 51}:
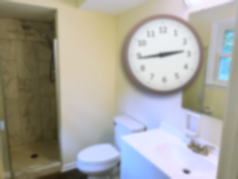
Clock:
{"hour": 2, "minute": 44}
